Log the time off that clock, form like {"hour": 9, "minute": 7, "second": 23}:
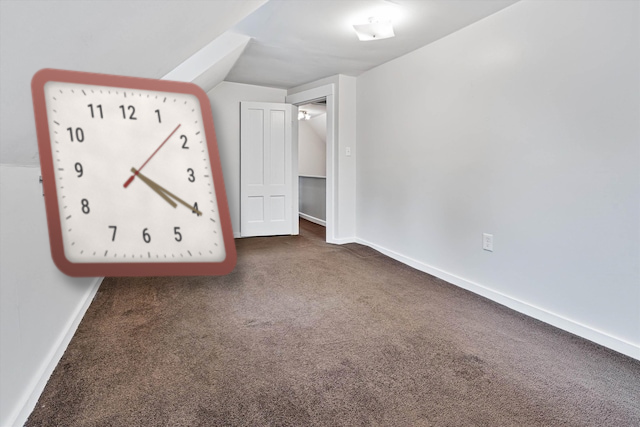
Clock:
{"hour": 4, "minute": 20, "second": 8}
